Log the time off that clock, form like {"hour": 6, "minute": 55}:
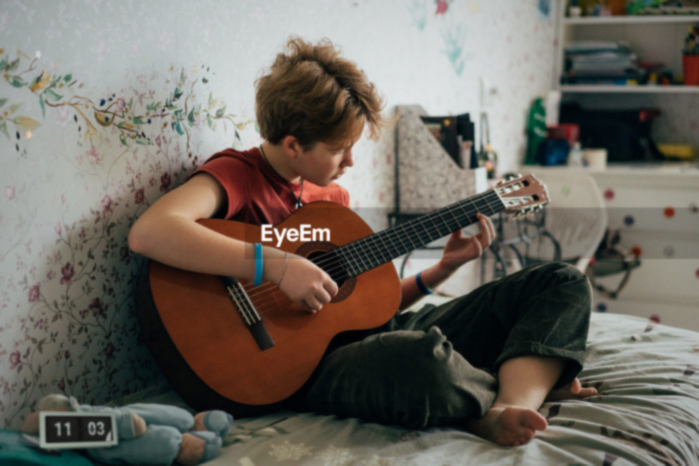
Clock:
{"hour": 11, "minute": 3}
